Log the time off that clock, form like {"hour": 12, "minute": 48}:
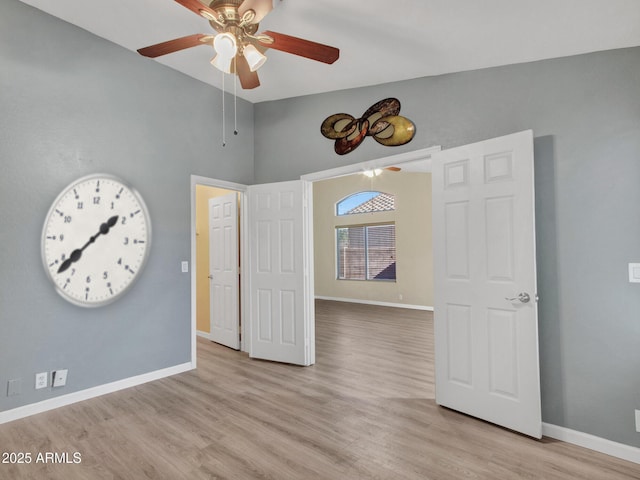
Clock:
{"hour": 1, "minute": 38}
